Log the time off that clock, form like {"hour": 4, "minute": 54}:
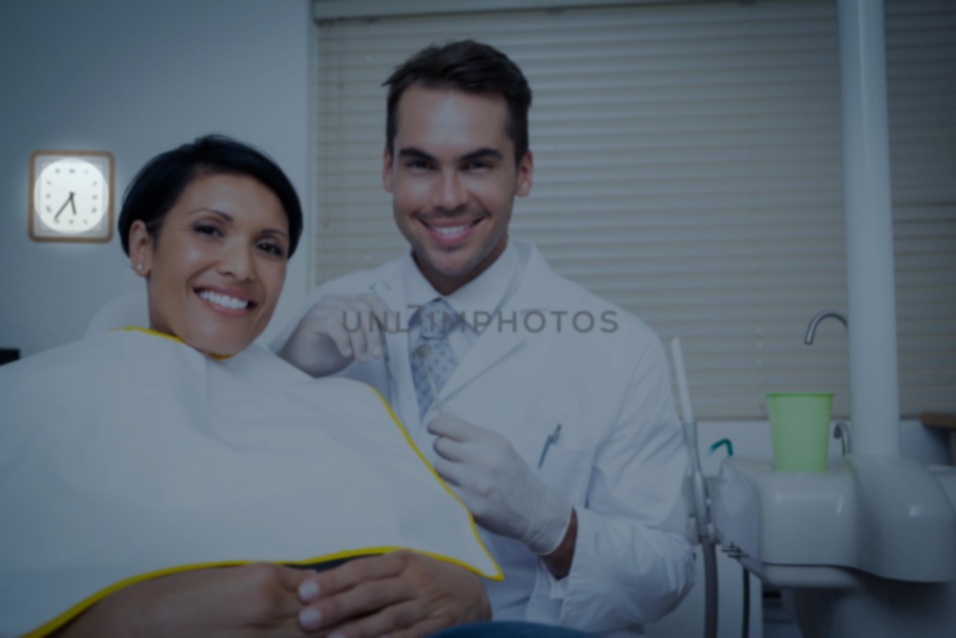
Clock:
{"hour": 5, "minute": 36}
